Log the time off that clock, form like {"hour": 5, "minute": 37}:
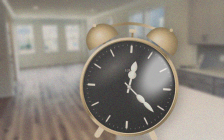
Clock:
{"hour": 12, "minute": 22}
